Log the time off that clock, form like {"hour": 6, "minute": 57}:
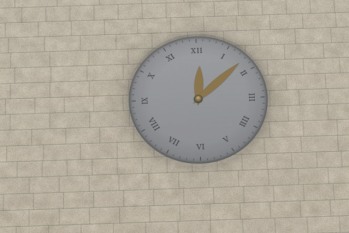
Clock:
{"hour": 12, "minute": 8}
